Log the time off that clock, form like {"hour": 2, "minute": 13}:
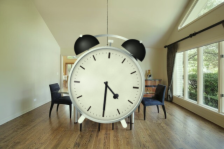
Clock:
{"hour": 4, "minute": 30}
